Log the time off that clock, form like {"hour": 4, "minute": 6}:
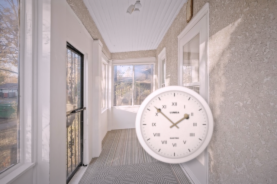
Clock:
{"hour": 1, "minute": 52}
